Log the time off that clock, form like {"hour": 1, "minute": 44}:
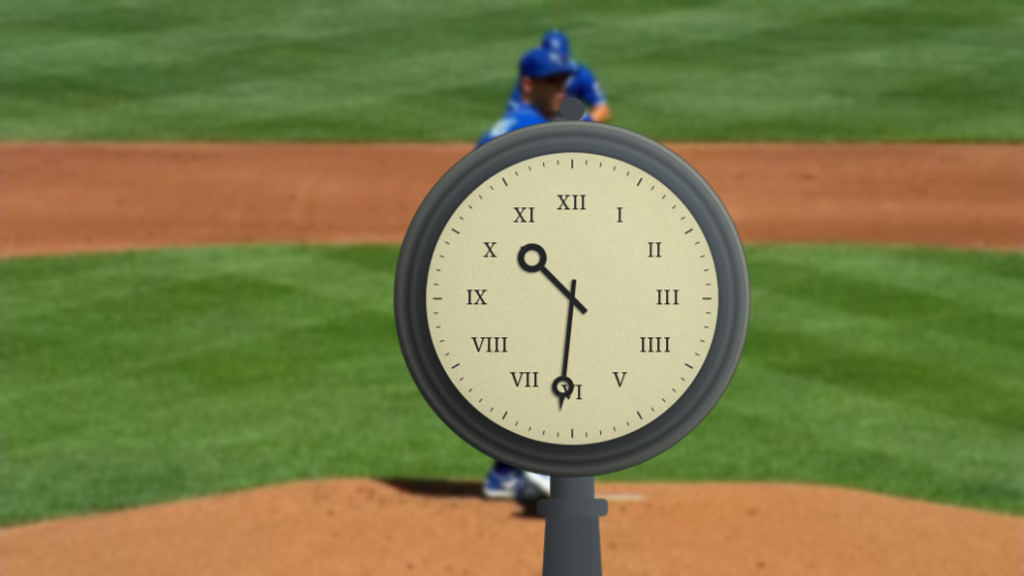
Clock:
{"hour": 10, "minute": 31}
